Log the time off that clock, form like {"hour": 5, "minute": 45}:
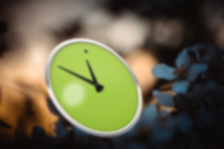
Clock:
{"hour": 11, "minute": 50}
